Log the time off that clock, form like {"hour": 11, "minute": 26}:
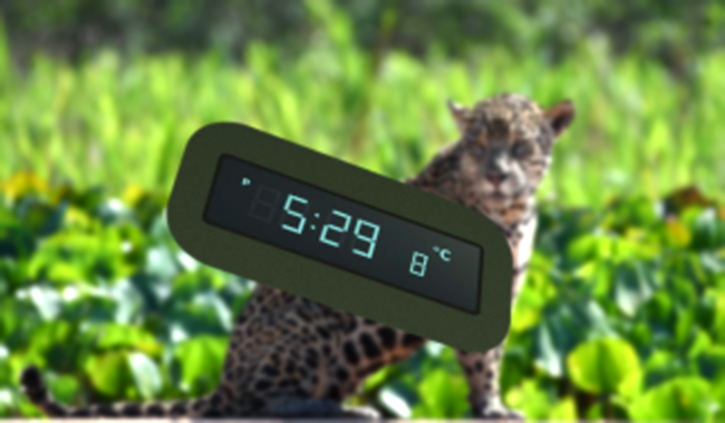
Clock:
{"hour": 5, "minute": 29}
